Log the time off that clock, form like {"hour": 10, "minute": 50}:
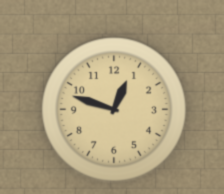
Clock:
{"hour": 12, "minute": 48}
